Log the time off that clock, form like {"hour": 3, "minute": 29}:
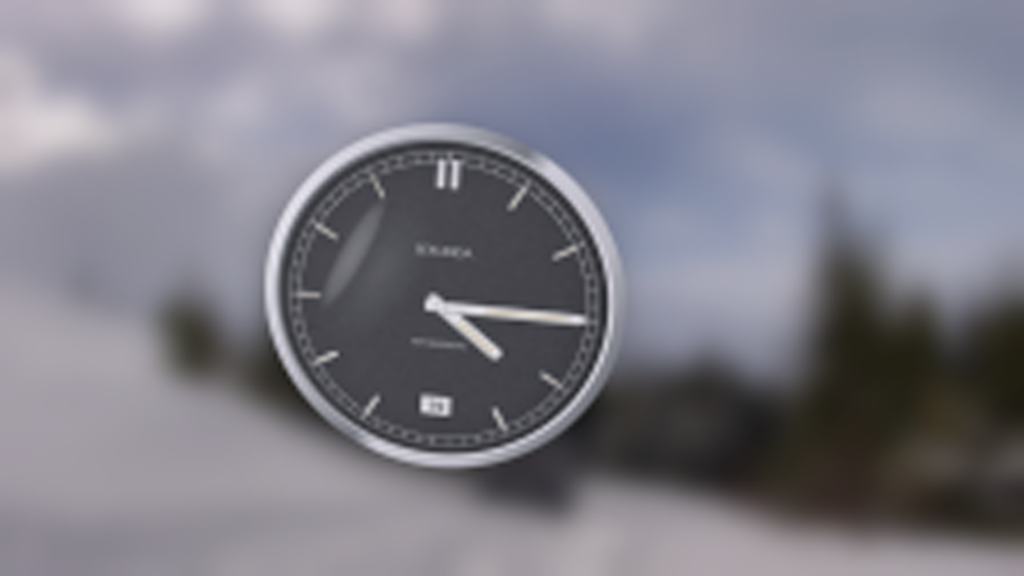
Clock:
{"hour": 4, "minute": 15}
